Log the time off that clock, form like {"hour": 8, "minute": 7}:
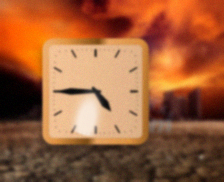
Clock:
{"hour": 4, "minute": 45}
